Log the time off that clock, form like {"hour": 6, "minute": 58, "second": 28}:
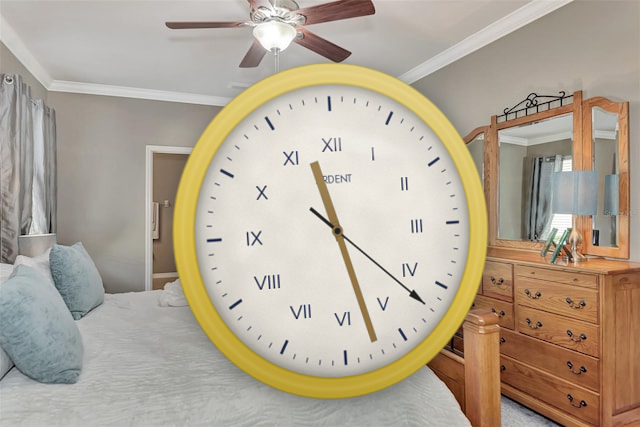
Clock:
{"hour": 11, "minute": 27, "second": 22}
